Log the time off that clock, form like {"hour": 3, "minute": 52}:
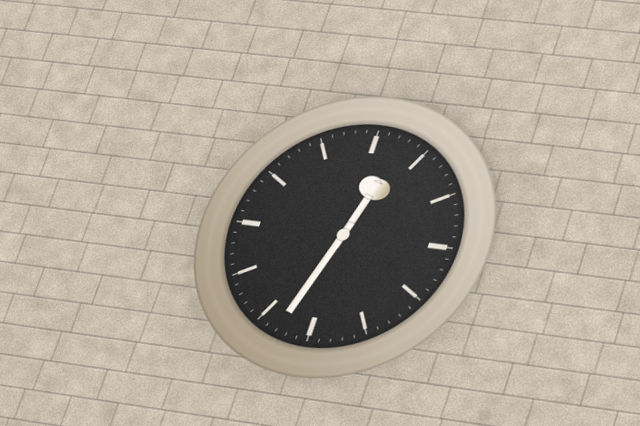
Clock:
{"hour": 12, "minute": 33}
